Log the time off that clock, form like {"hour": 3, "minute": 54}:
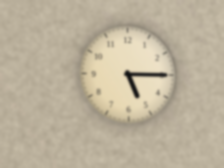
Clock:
{"hour": 5, "minute": 15}
